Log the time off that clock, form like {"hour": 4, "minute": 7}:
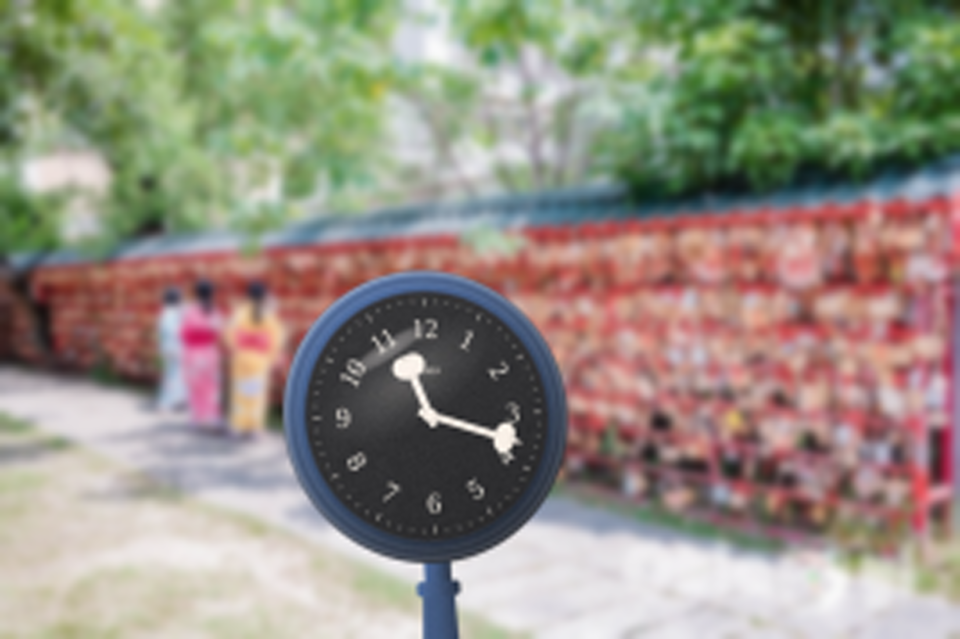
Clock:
{"hour": 11, "minute": 18}
